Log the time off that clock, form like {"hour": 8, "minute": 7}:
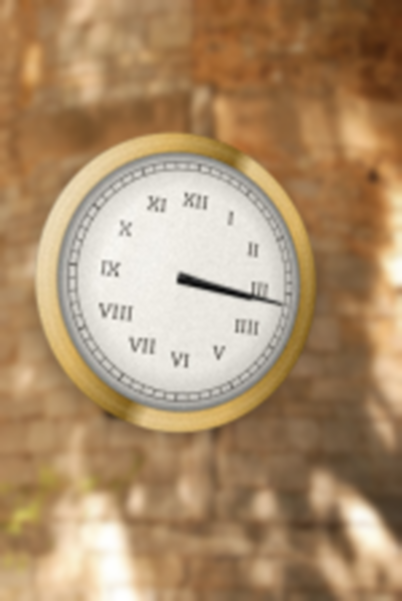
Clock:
{"hour": 3, "minute": 16}
